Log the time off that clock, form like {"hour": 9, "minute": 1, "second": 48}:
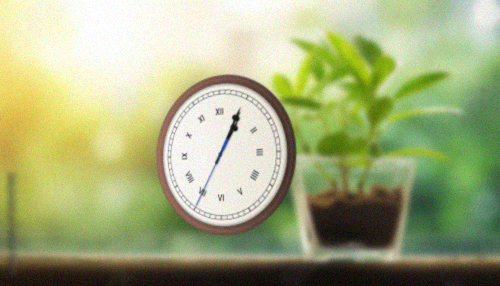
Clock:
{"hour": 1, "minute": 4, "second": 35}
